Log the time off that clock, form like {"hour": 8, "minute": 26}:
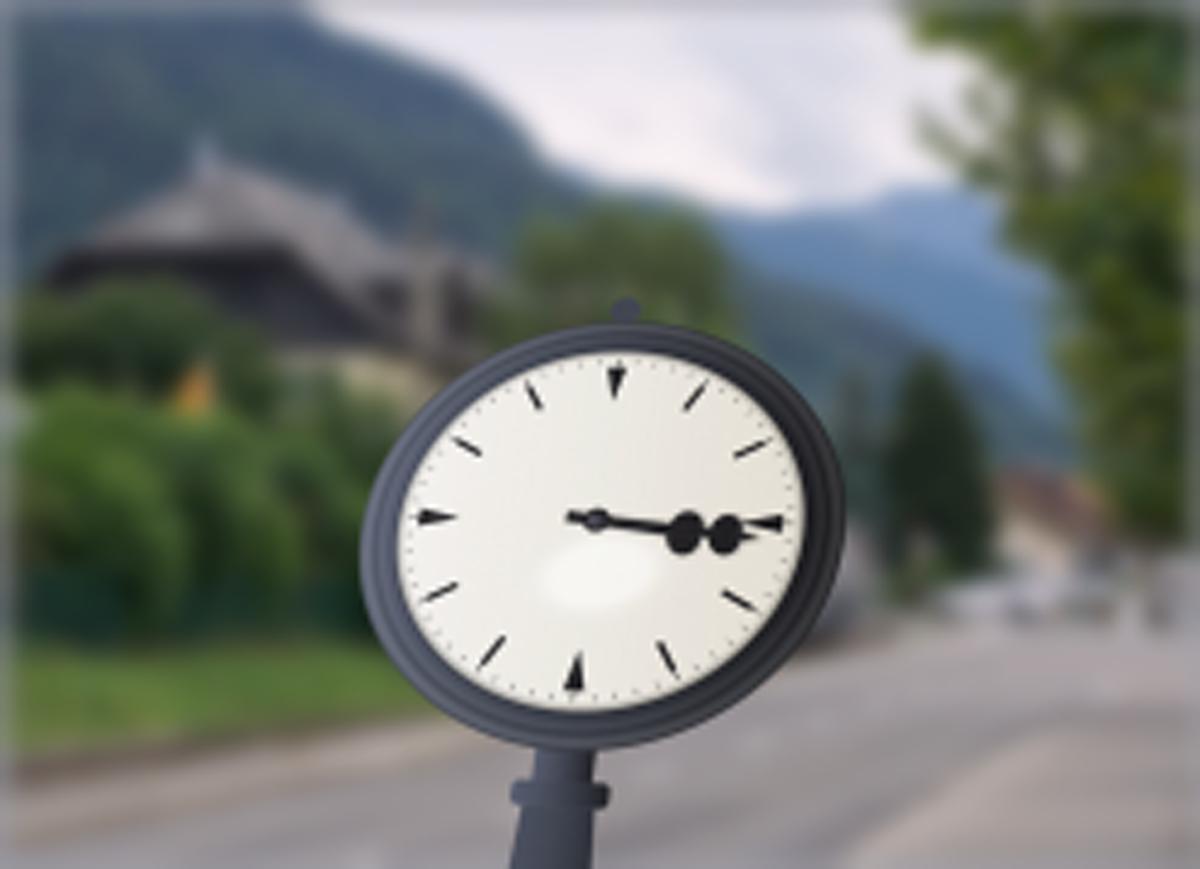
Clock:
{"hour": 3, "minute": 16}
